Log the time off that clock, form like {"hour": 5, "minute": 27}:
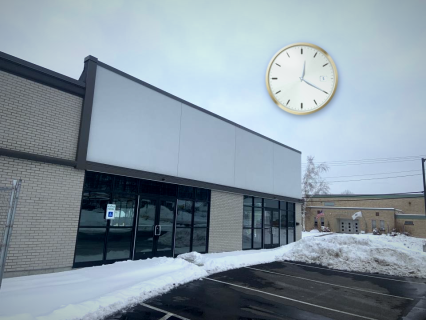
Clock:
{"hour": 12, "minute": 20}
